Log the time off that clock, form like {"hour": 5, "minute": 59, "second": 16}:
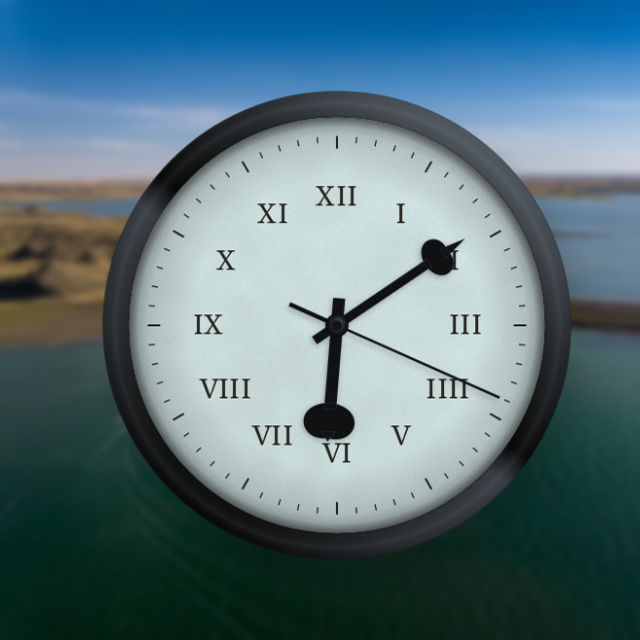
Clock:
{"hour": 6, "minute": 9, "second": 19}
